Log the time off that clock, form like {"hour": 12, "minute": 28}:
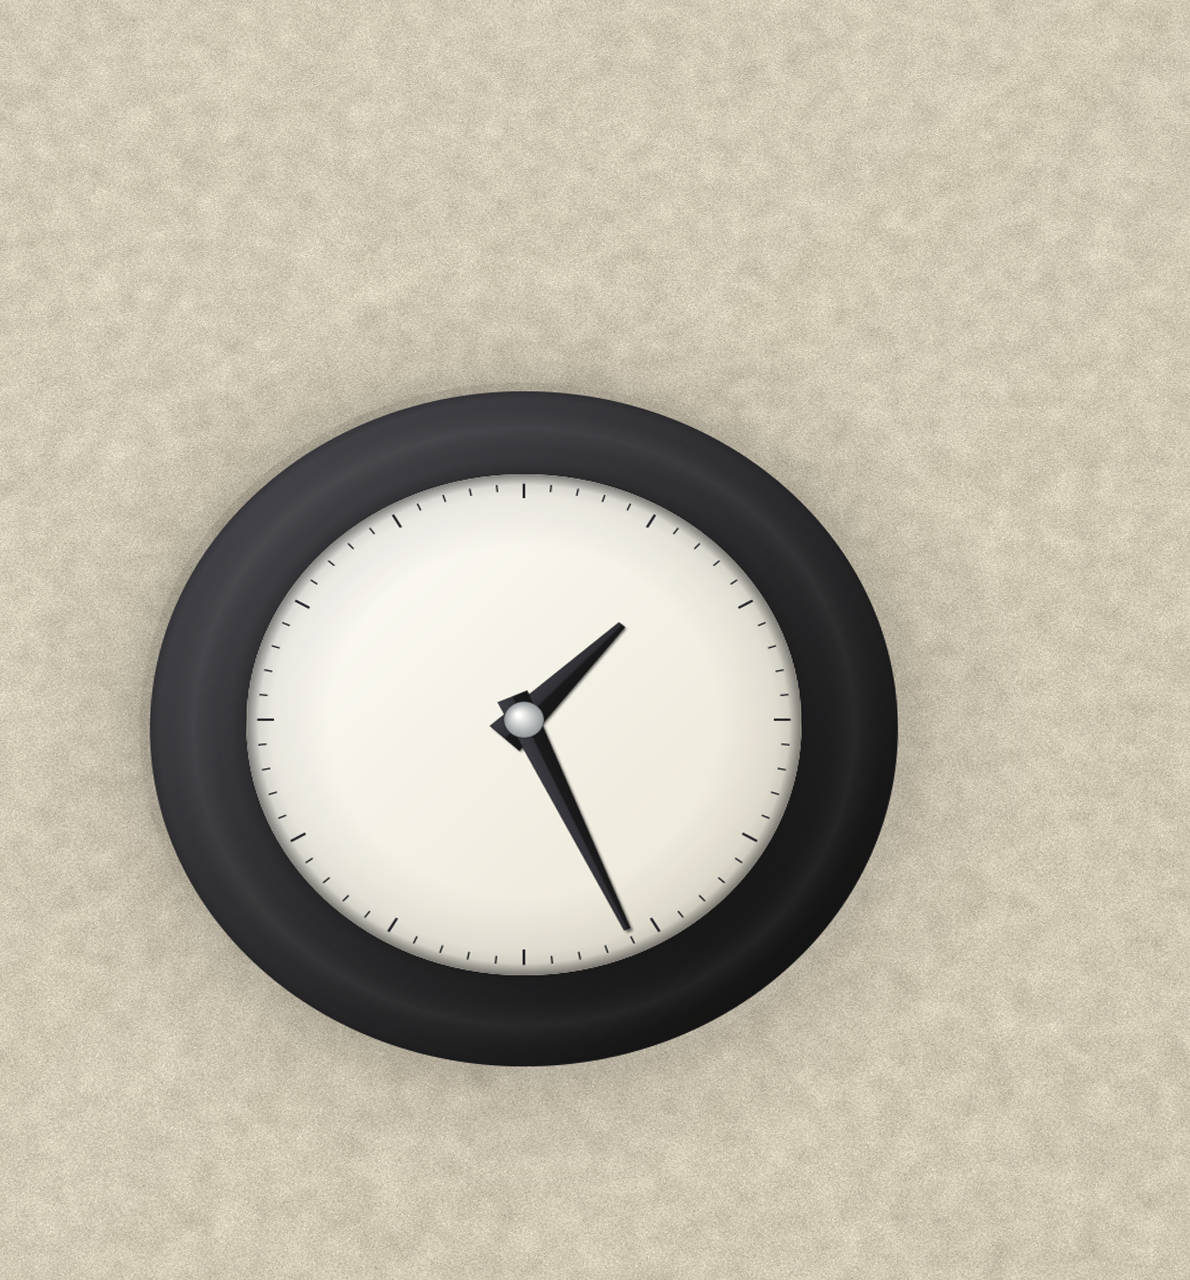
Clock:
{"hour": 1, "minute": 26}
